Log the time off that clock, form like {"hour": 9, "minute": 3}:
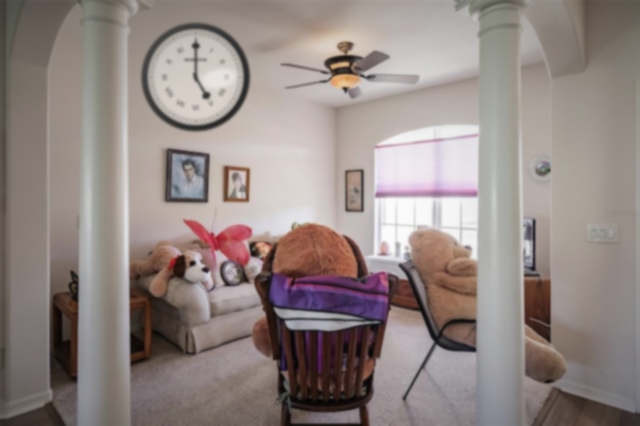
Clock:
{"hour": 5, "minute": 0}
